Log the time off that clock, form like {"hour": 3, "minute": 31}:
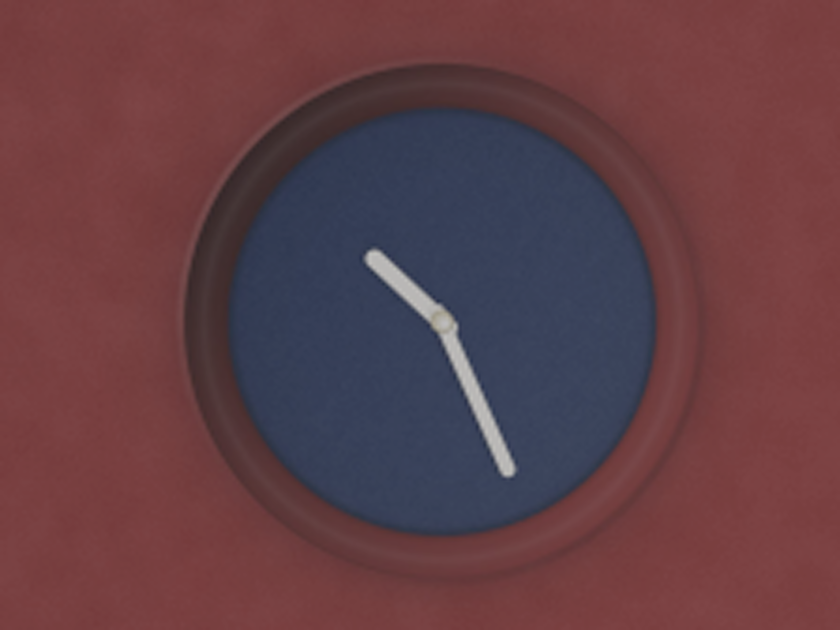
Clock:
{"hour": 10, "minute": 26}
